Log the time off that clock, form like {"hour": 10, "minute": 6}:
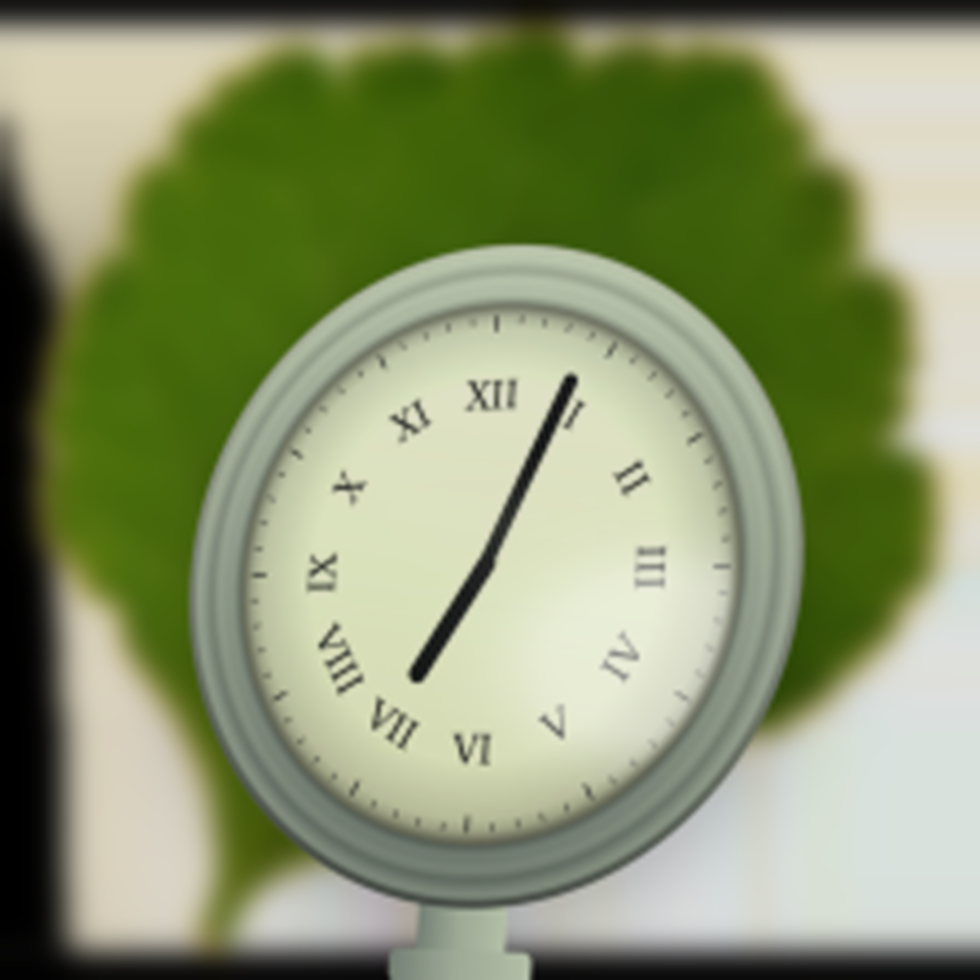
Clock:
{"hour": 7, "minute": 4}
